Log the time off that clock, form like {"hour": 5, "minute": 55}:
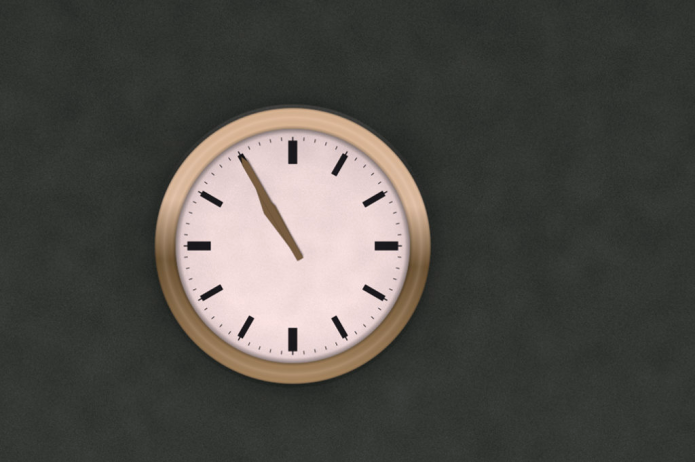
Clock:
{"hour": 10, "minute": 55}
